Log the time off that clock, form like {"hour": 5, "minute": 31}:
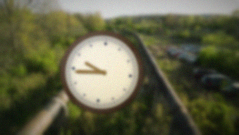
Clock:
{"hour": 9, "minute": 44}
